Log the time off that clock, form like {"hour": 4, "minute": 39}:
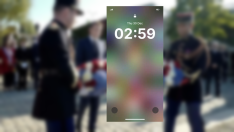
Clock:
{"hour": 2, "minute": 59}
